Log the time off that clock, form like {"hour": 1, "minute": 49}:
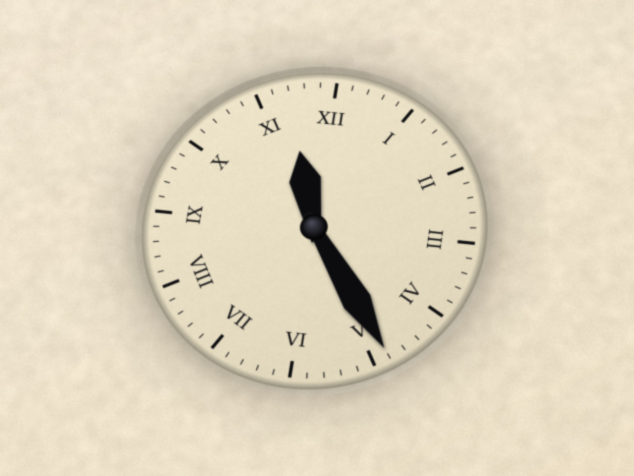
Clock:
{"hour": 11, "minute": 24}
